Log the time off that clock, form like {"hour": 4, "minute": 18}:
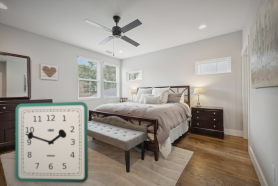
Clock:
{"hour": 1, "minute": 48}
